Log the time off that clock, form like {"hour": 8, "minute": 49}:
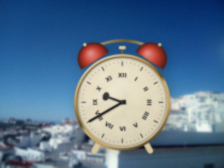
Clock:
{"hour": 9, "minute": 40}
